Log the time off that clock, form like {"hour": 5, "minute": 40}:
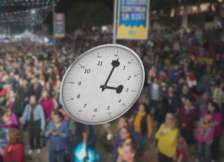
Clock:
{"hour": 3, "minute": 1}
